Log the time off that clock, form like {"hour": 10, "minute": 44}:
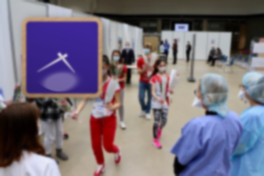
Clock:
{"hour": 4, "minute": 40}
